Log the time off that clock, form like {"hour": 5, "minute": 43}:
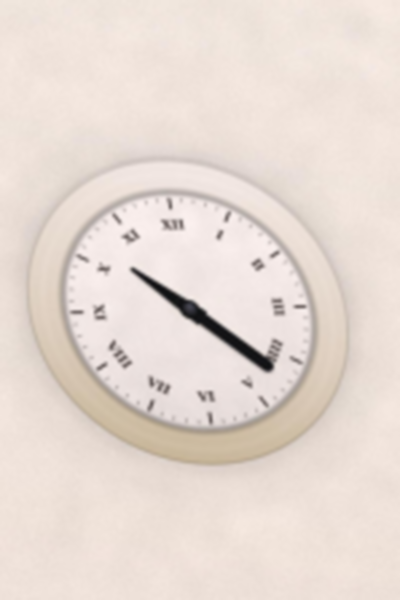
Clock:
{"hour": 10, "minute": 22}
